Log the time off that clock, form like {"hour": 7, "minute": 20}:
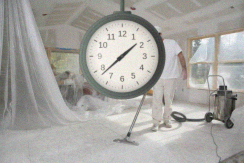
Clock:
{"hour": 1, "minute": 38}
